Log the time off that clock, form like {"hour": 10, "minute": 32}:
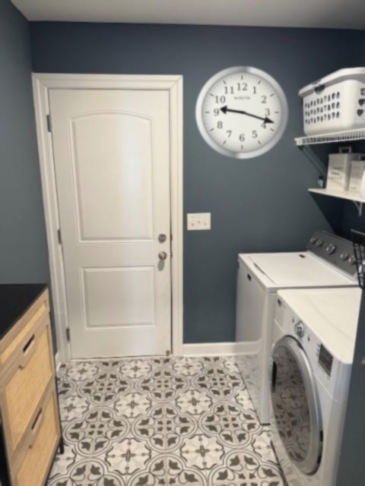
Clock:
{"hour": 9, "minute": 18}
